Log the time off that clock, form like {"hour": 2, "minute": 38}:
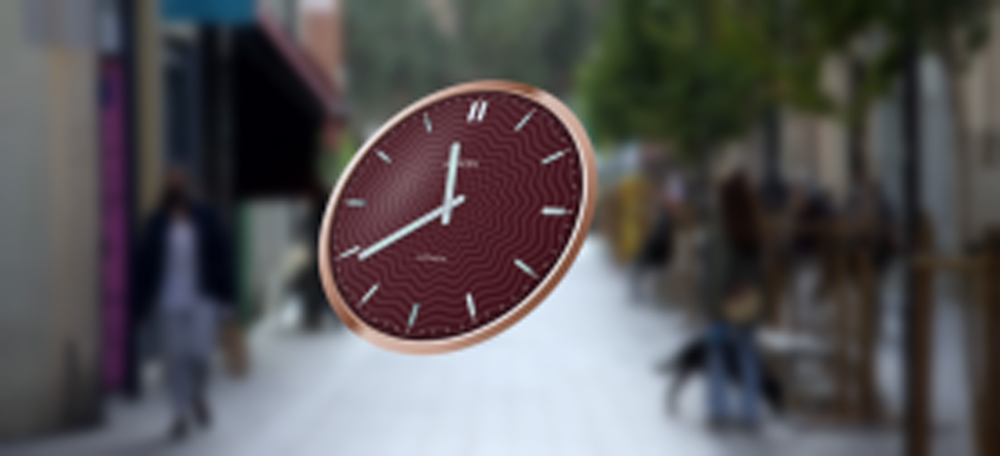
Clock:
{"hour": 11, "minute": 39}
